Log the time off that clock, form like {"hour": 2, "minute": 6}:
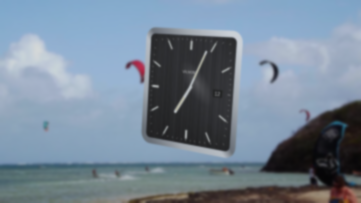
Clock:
{"hour": 7, "minute": 4}
